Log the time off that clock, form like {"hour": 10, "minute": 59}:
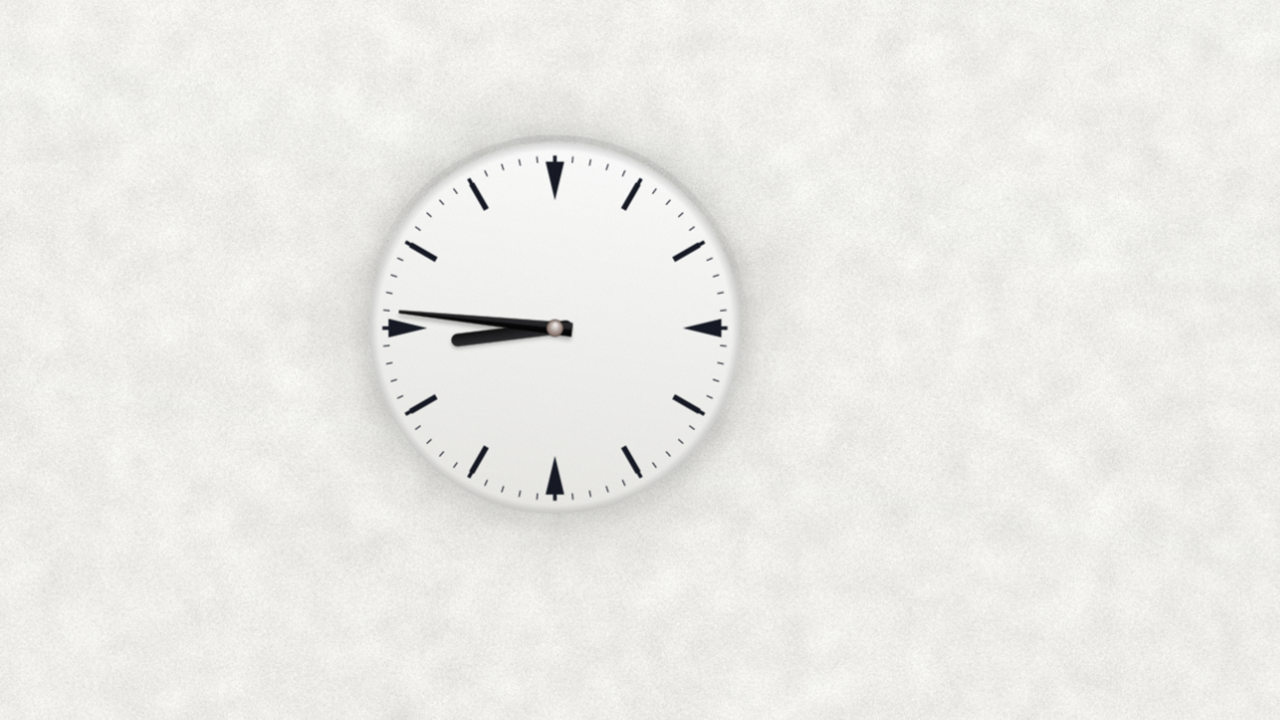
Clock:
{"hour": 8, "minute": 46}
